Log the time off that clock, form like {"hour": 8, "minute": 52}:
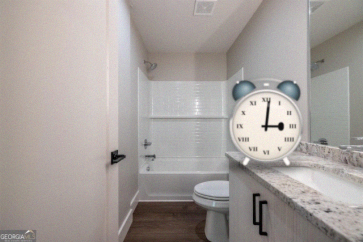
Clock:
{"hour": 3, "minute": 1}
